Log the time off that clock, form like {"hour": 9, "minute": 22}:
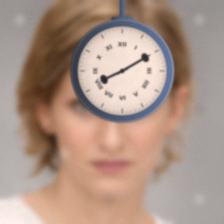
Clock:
{"hour": 8, "minute": 10}
